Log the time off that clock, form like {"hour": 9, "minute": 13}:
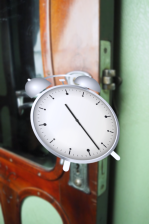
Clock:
{"hour": 11, "minute": 27}
